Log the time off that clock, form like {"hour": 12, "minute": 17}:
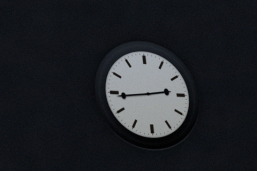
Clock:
{"hour": 2, "minute": 44}
